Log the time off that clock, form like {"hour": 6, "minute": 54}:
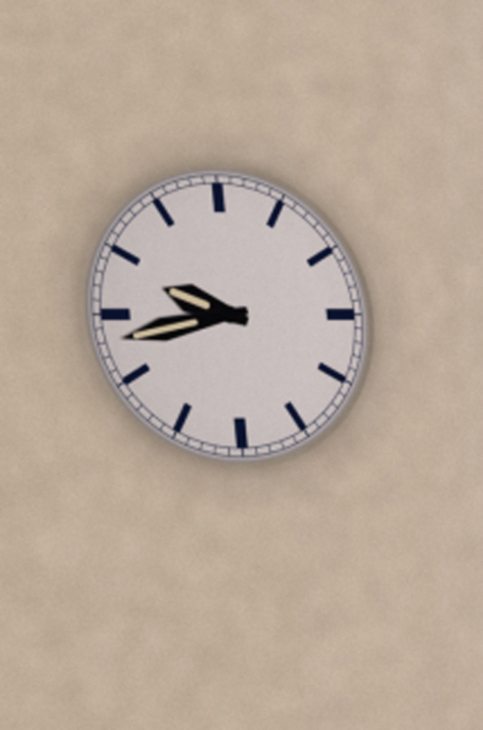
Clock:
{"hour": 9, "minute": 43}
